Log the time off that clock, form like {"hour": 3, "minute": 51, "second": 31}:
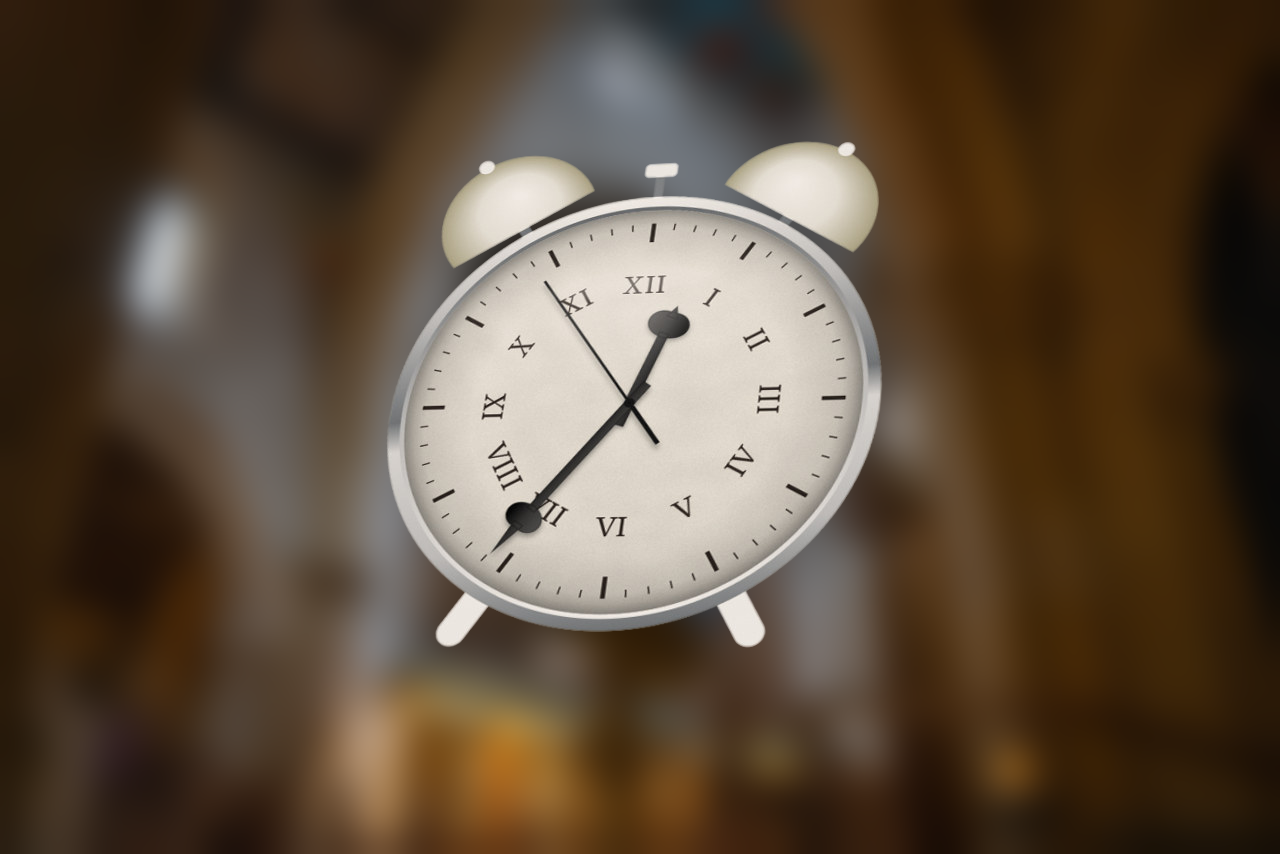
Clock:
{"hour": 12, "minute": 35, "second": 54}
